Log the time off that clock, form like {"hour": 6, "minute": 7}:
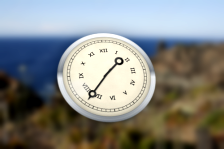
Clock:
{"hour": 1, "minute": 37}
